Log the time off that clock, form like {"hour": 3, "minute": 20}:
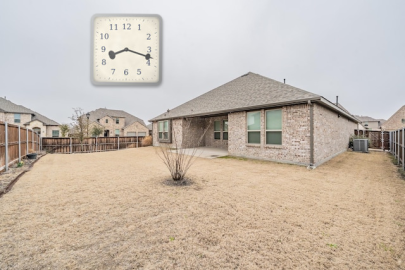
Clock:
{"hour": 8, "minute": 18}
